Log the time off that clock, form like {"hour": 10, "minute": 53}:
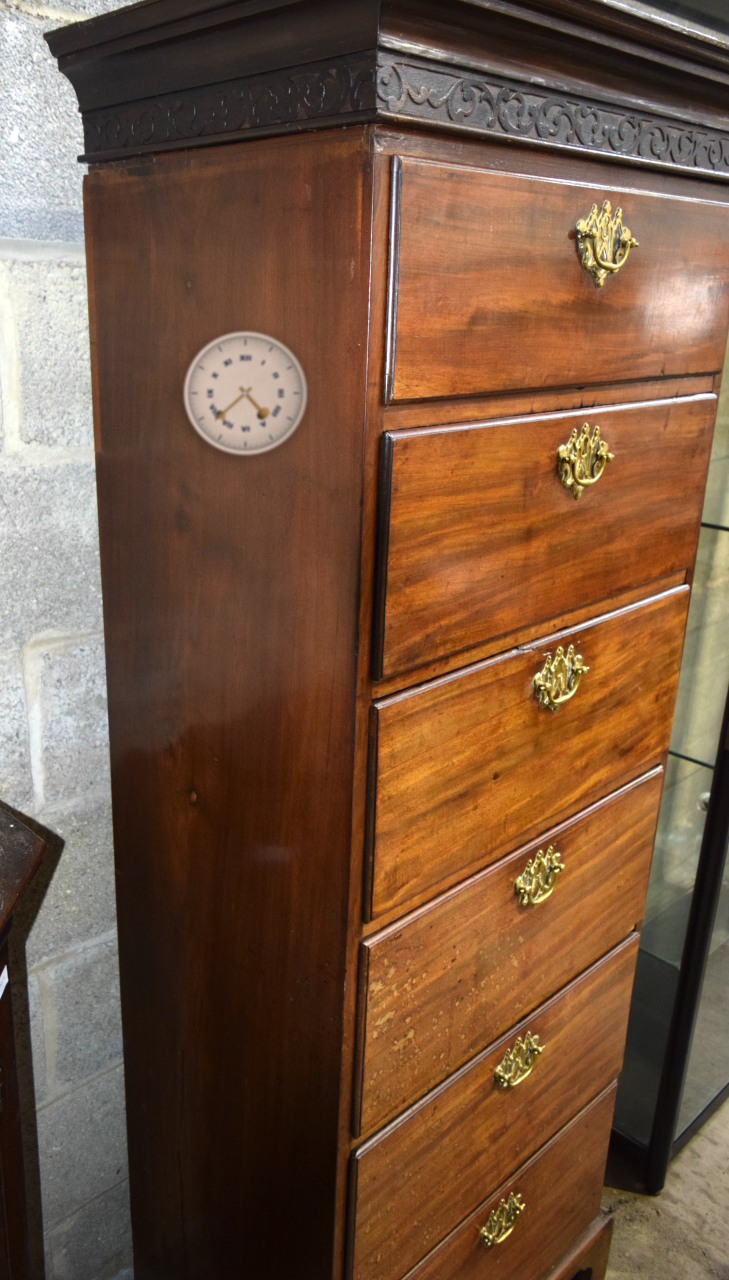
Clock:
{"hour": 4, "minute": 38}
